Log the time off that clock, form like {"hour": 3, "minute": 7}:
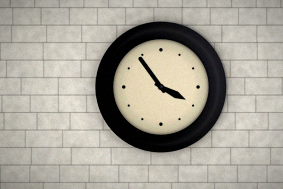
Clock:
{"hour": 3, "minute": 54}
